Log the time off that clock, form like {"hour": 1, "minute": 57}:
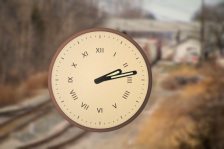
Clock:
{"hour": 2, "minute": 13}
